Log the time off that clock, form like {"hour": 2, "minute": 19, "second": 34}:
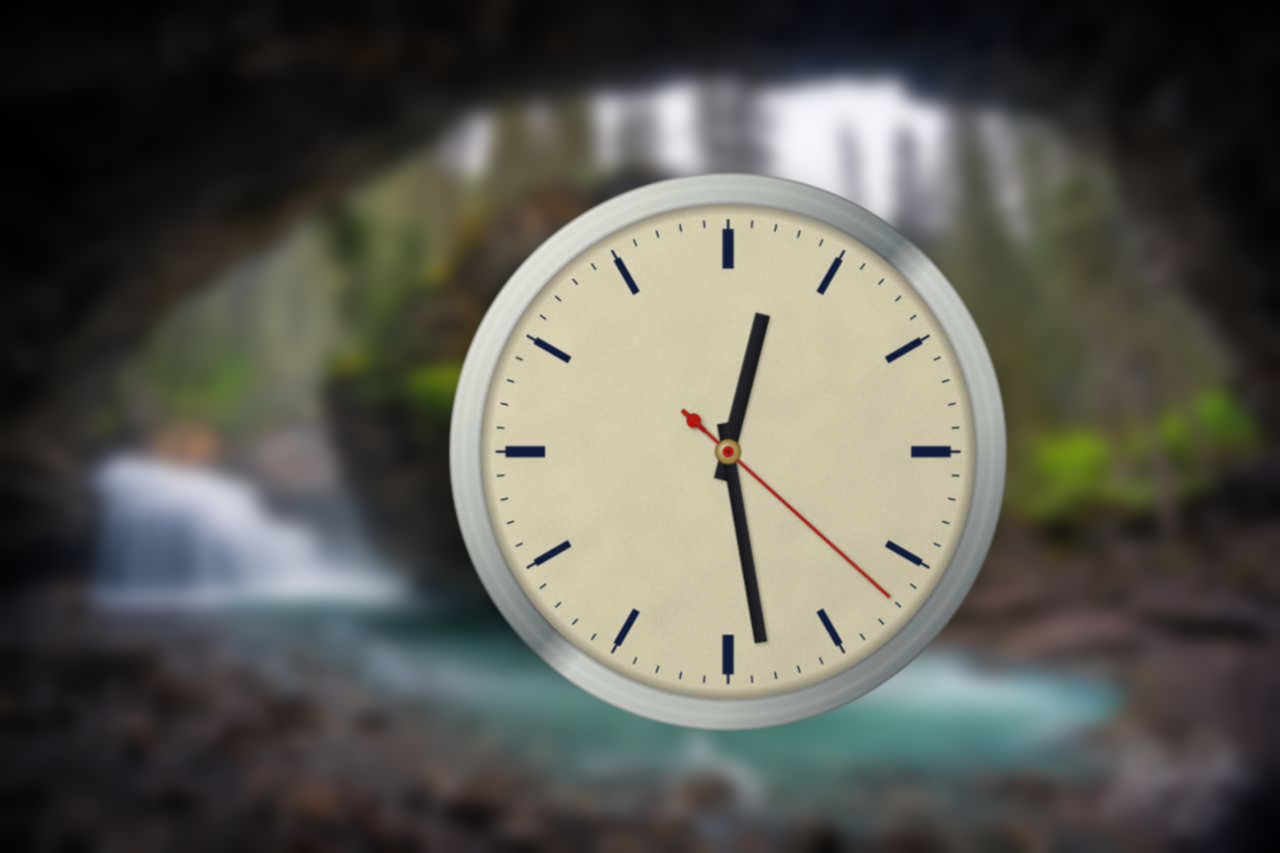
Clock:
{"hour": 12, "minute": 28, "second": 22}
